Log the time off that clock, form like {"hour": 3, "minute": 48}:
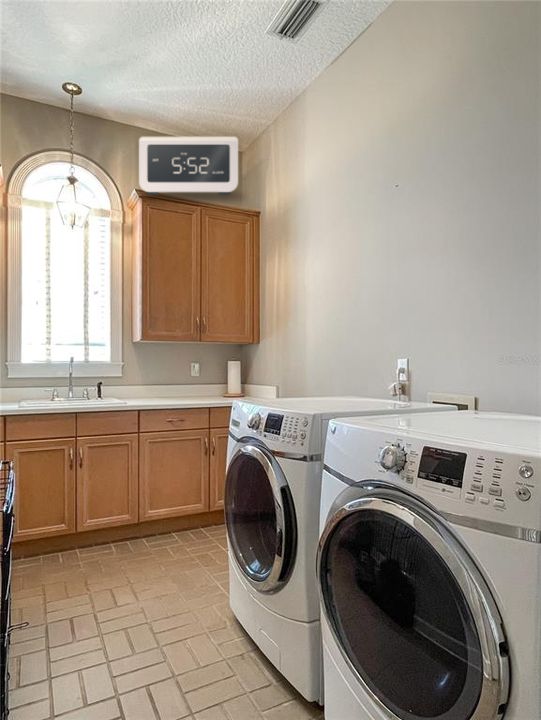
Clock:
{"hour": 5, "minute": 52}
